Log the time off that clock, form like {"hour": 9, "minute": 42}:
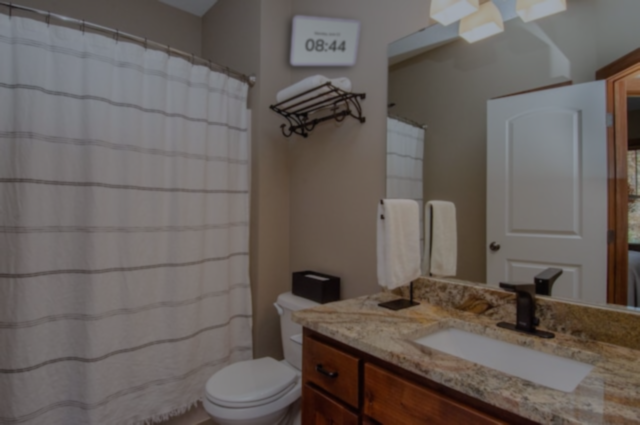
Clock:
{"hour": 8, "minute": 44}
